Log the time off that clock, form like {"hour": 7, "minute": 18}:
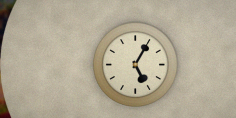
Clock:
{"hour": 5, "minute": 5}
